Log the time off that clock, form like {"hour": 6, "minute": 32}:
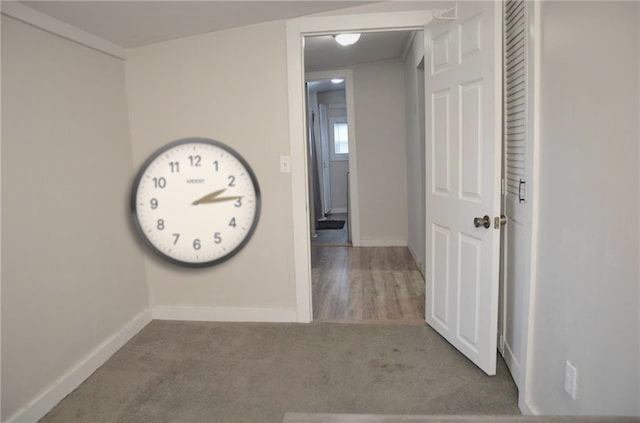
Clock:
{"hour": 2, "minute": 14}
